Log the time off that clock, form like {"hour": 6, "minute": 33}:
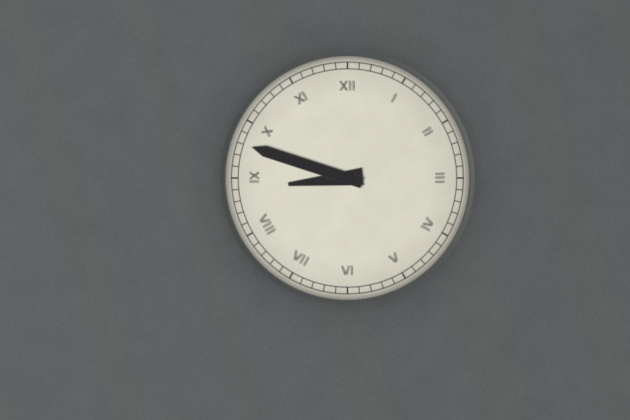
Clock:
{"hour": 8, "minute": 48}
